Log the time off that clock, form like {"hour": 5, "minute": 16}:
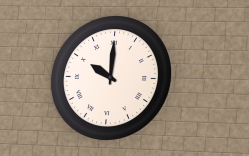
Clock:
{"hour": 10, "minute": 0}
